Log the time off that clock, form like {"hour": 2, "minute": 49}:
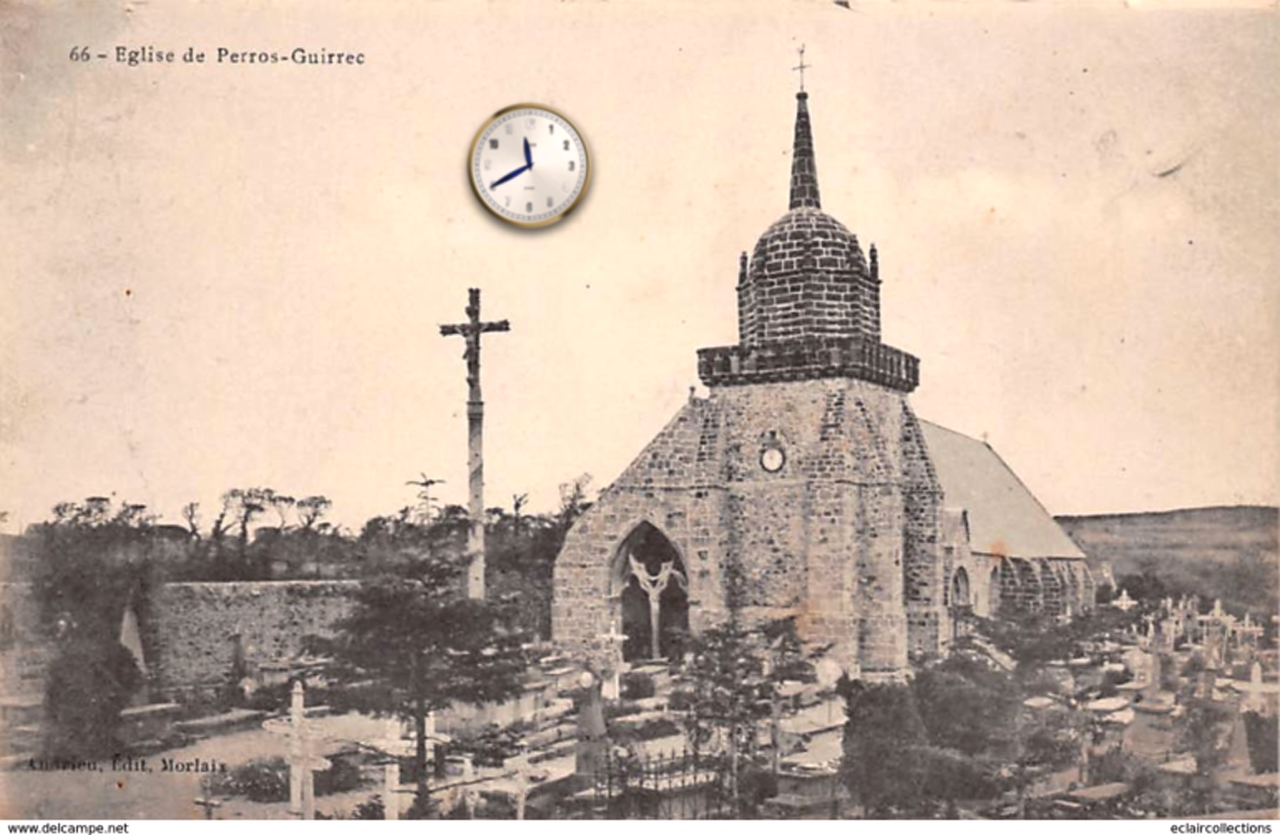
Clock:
{"hour": 11, "minute": 40}
